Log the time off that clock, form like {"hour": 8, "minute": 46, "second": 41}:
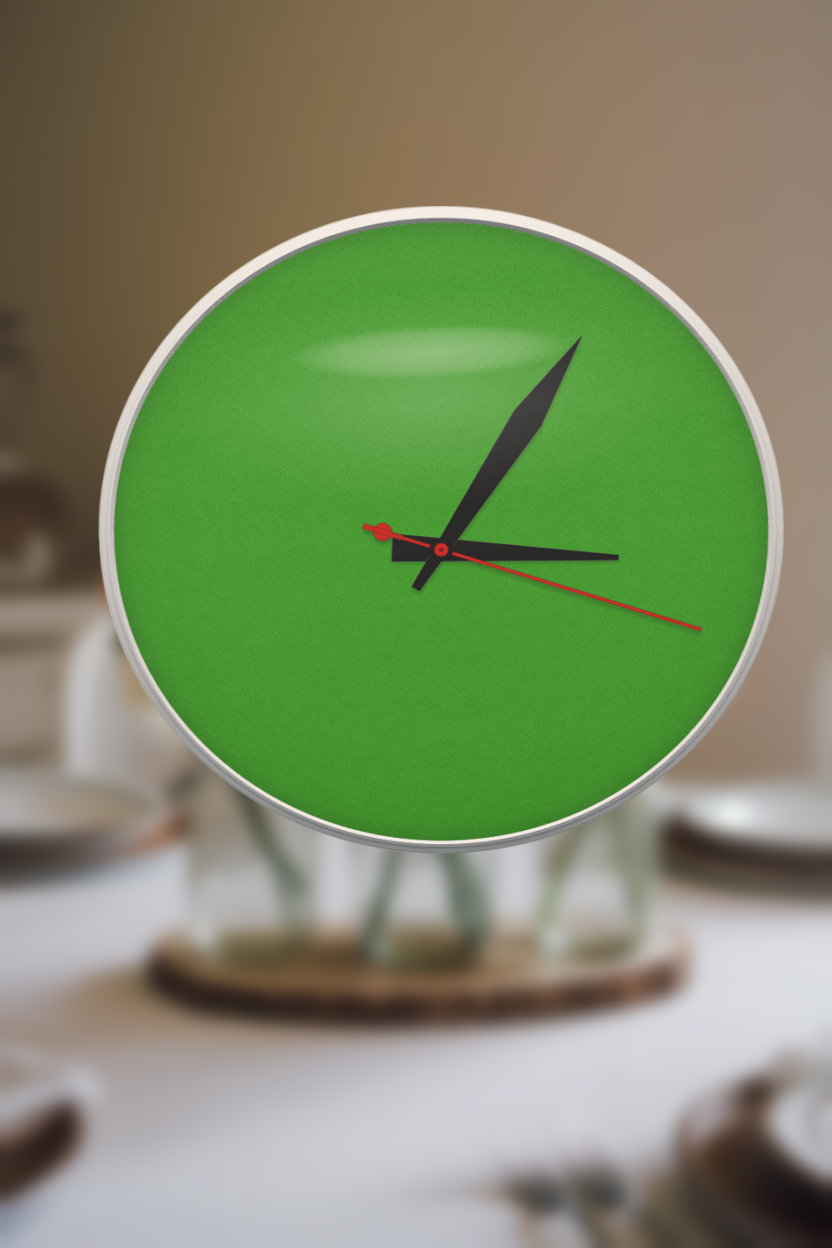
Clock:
{"hour": 3, "minute": 5, "second": 18}
